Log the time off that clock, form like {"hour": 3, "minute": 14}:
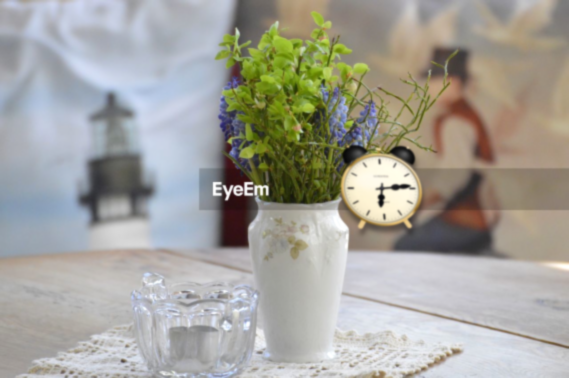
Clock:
{"hour": 6, "minute": 14}
